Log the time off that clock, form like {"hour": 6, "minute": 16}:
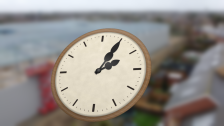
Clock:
{"hour": 2, "minute": 5}
